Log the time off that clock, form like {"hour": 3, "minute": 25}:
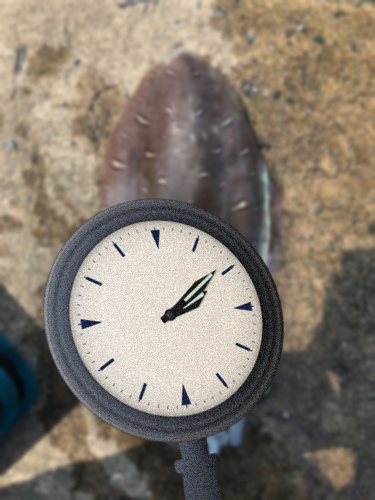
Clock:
{"hour": 2, "minute": 9}
